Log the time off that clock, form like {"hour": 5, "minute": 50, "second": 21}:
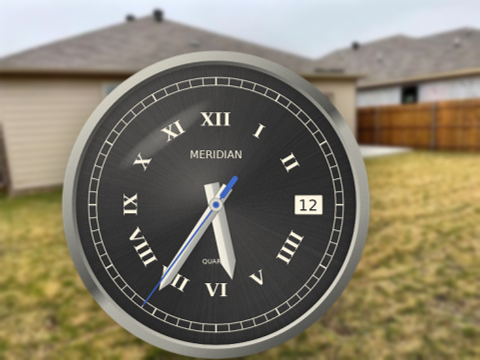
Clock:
{"hour": 5, "minute": 35, "second": 36}
